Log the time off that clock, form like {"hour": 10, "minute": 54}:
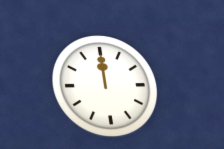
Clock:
{"hour": 12, "minute": 0}
